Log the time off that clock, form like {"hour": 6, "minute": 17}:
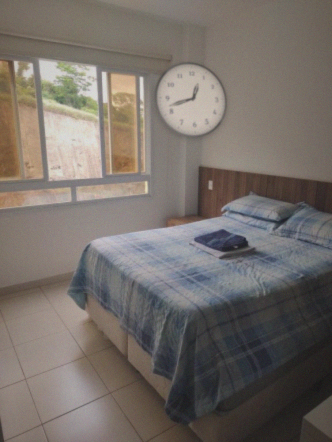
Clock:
{"hour": 12, "minute": 42}
